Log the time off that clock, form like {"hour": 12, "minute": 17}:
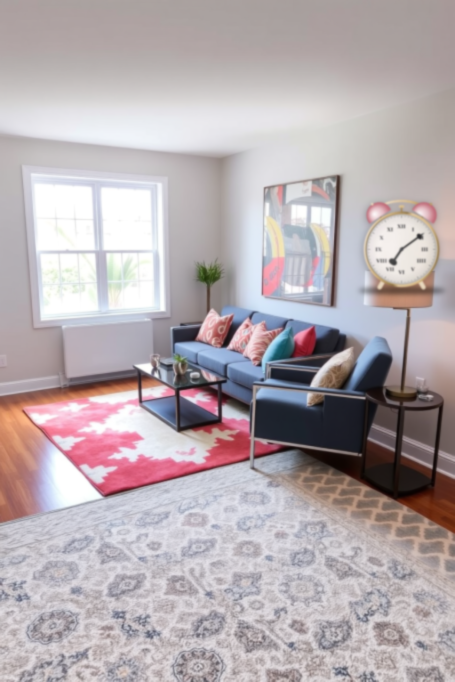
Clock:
{"hour": 7, "minute": 9}
